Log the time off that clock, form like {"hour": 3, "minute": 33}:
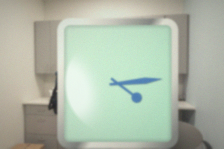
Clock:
{"hour": 4, "minute": 14}
